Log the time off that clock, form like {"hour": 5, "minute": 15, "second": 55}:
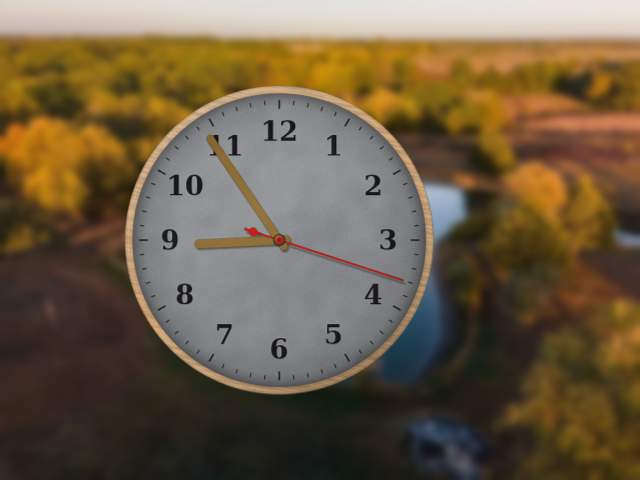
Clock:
{"hour": 8, "minute": 54, "second": 18}
